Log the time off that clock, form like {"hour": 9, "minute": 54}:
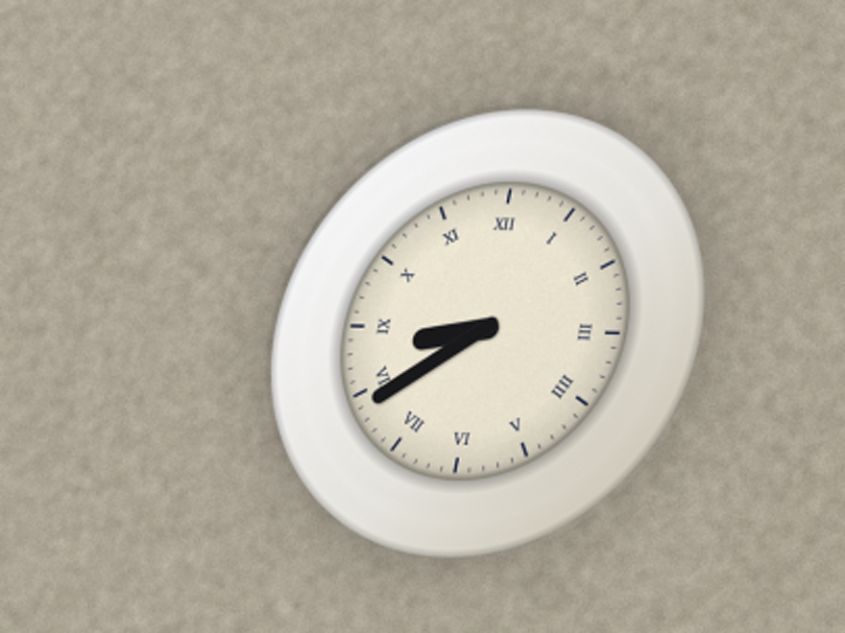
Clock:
{"hour": 8, "minute": 39}
